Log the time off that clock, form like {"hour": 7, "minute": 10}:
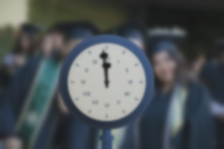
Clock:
{"hour": 11, "minute": 59}
